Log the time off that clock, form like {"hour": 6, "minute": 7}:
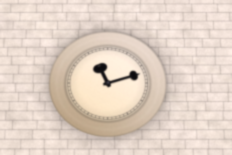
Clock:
{"hour": 11, "minute": 12}
